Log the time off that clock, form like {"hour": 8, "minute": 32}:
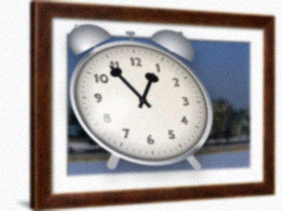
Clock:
{"hour": 12, "minute": 54}
